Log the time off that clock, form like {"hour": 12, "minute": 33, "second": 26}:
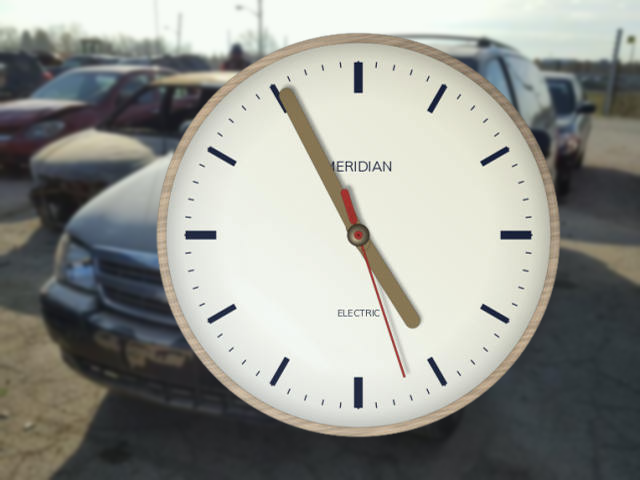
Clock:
{"hour": 4, "minute": 55, "second": 27}
